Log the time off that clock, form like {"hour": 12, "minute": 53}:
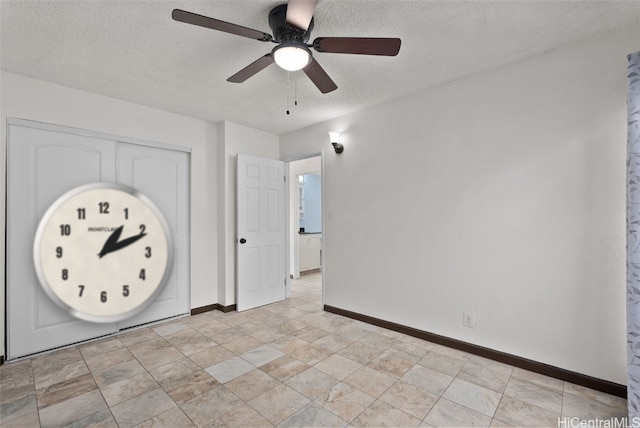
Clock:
{"hour": 1, "minute": 11}
